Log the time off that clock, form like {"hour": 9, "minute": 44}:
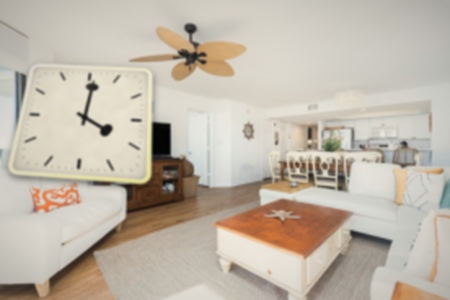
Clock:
{"hour": 4, "minute": 1}
